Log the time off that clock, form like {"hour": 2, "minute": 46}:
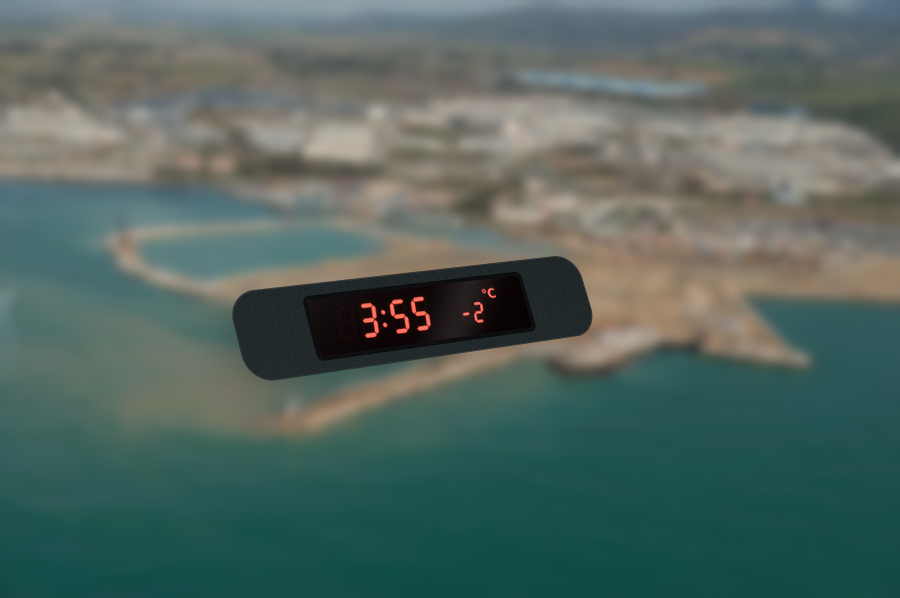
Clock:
{"hour": 3, "minute": 55}
